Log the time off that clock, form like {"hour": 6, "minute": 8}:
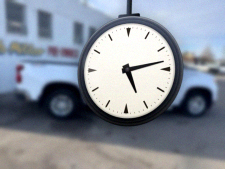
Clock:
{"hour": 5, "minute": 13}
